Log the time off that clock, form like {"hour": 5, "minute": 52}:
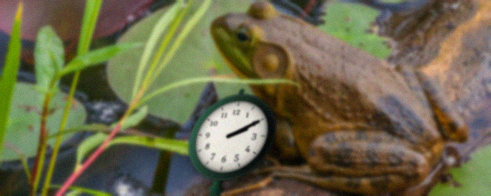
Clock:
{"hour": 2, "minute": 10}
